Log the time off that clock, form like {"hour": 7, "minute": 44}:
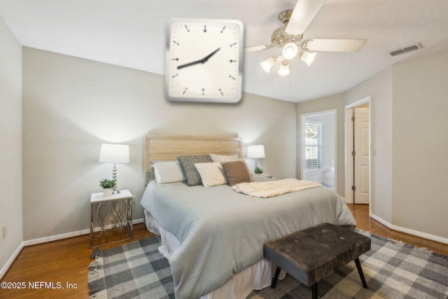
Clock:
{"hour": 1, "minute": 42}
